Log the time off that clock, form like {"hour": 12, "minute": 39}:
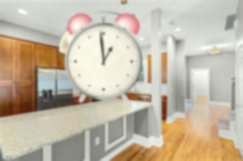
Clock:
{"hour": 12, "minute": 59}
